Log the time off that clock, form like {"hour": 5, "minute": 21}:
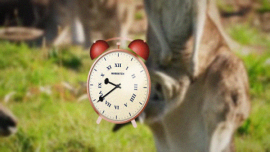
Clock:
{"hour": 9, "minute": 39}
